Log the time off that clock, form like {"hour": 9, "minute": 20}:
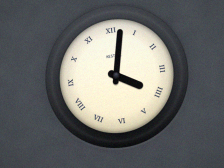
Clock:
{"hour": 4, "minute": 2}
